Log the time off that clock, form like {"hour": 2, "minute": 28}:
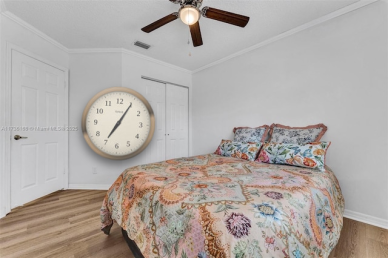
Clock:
{"hour": 7, "minute": 5}
